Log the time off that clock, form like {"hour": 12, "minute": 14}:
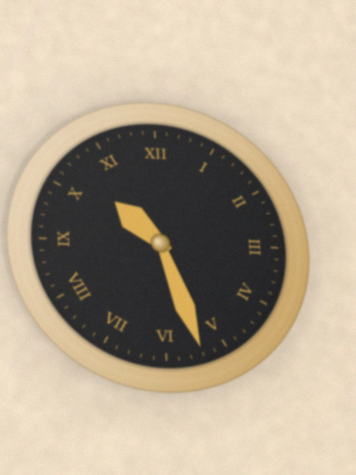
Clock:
{"hour": 10, "minute": 27}
